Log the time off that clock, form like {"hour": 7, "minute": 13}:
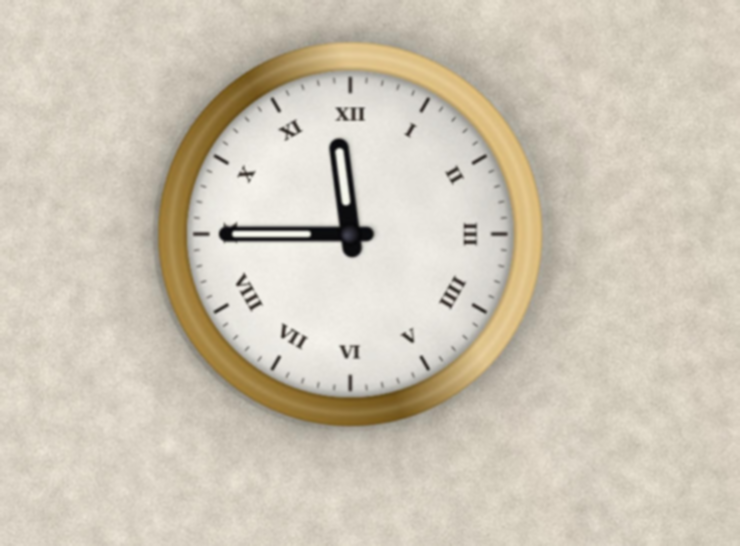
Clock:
{"hour": 11, "minute": 45}
